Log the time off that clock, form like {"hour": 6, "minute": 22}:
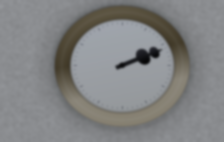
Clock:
{"hour": 2, "minute": 11}
